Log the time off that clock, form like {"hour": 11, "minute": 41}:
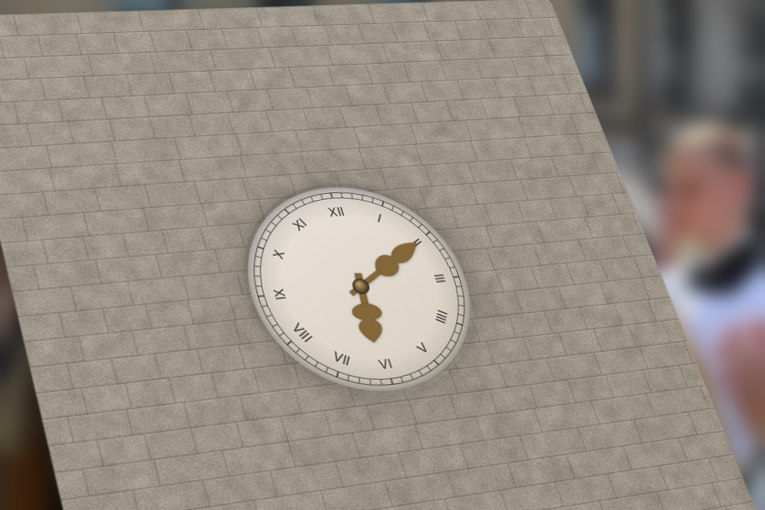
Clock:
{"hour": 6, "minute": 10}
